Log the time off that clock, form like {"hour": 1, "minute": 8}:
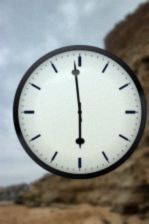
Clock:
{"hour": 5, "minute": 59}
